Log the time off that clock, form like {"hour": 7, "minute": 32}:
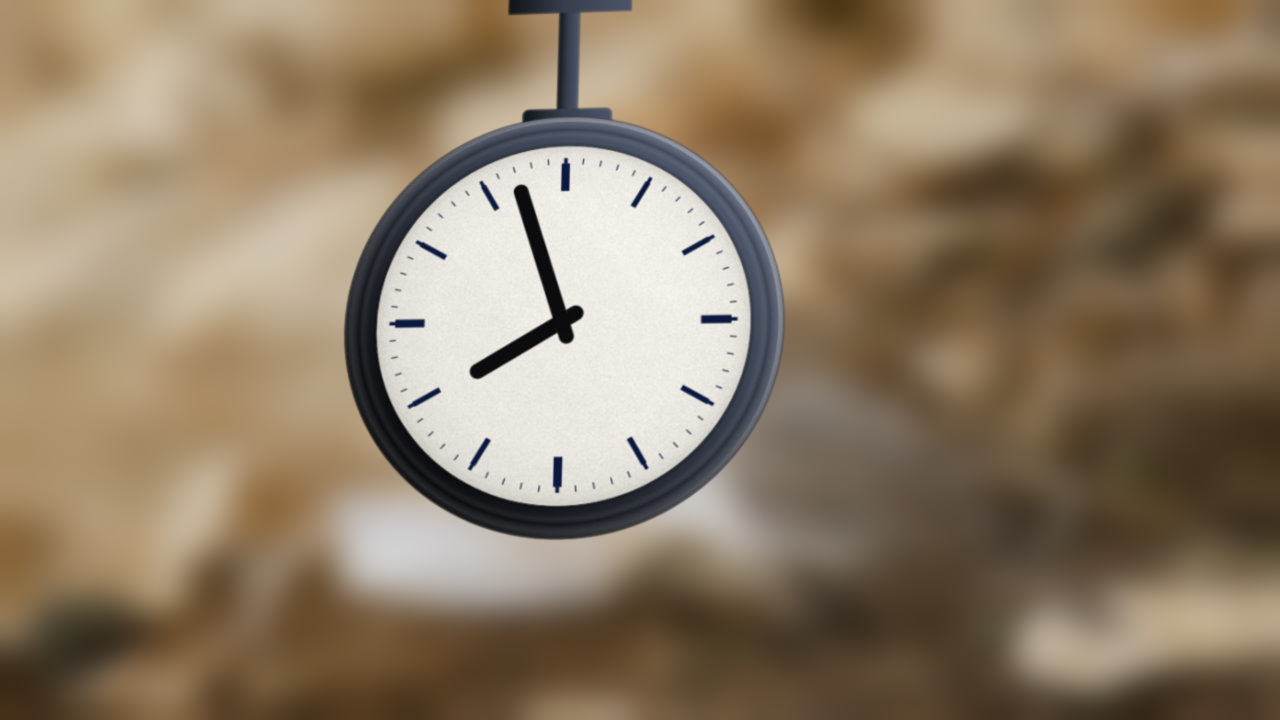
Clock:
{"hour": 7, "minute": 57}
